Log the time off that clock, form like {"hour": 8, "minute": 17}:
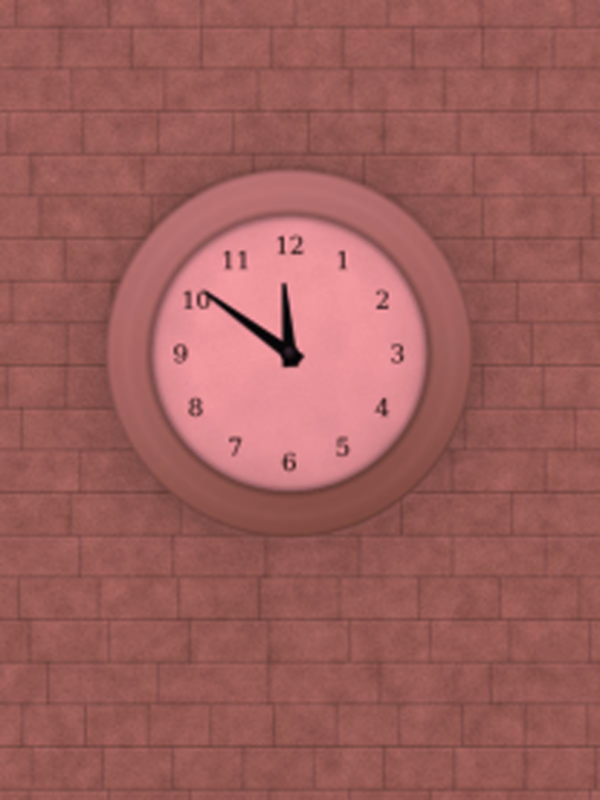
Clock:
{"hour": 11, "minute": 51}
